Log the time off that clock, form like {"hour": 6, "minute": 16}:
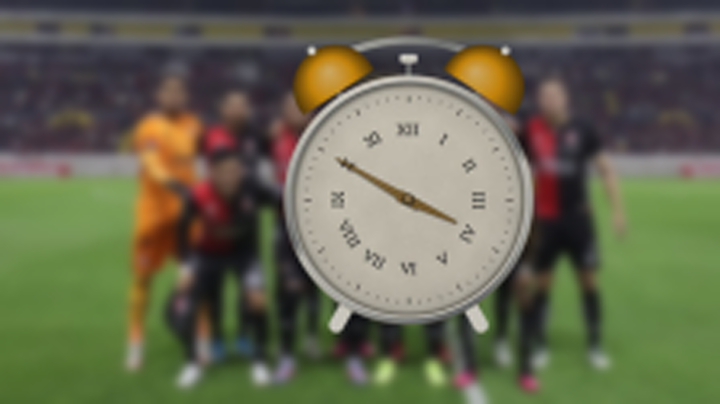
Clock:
{"hour": 3, "minute": 50}
